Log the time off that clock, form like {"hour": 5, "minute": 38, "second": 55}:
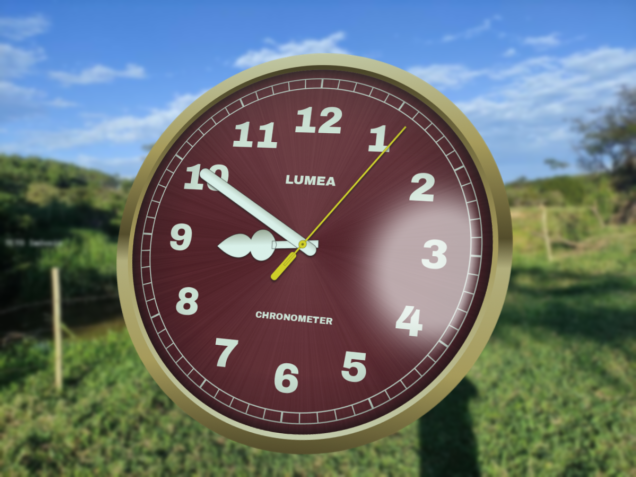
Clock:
{"hour": 8, "minute": 50, "second": 6}
